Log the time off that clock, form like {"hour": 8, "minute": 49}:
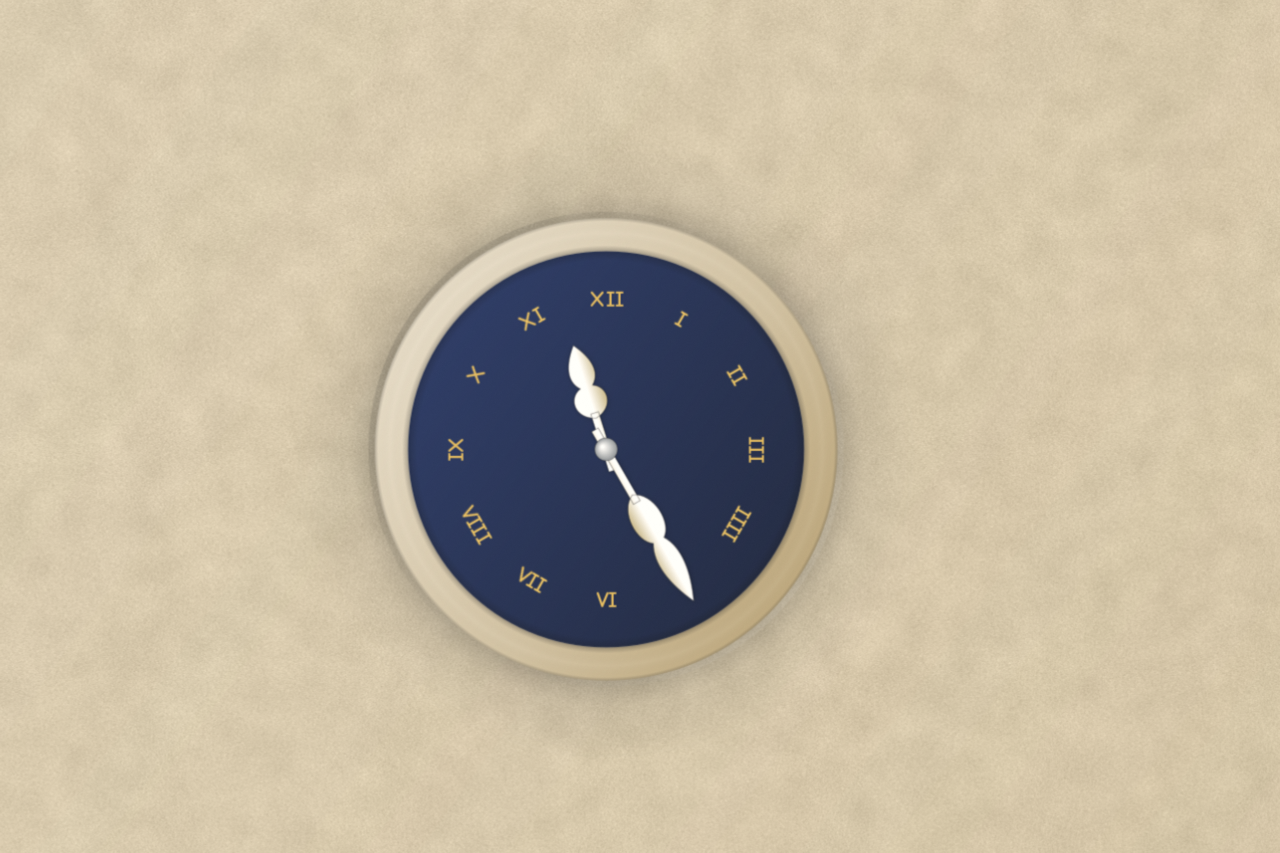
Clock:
{"hour": 11, "minute": 25}
